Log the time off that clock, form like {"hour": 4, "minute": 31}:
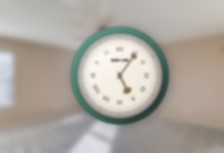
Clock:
{"hour": 5, "minute": 6}
